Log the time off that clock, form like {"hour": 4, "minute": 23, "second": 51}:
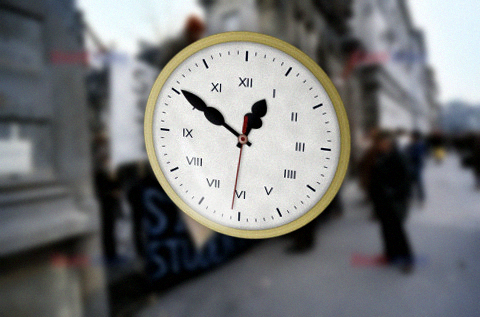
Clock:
{"hour": 12, "minute": 50, "second": 31}
